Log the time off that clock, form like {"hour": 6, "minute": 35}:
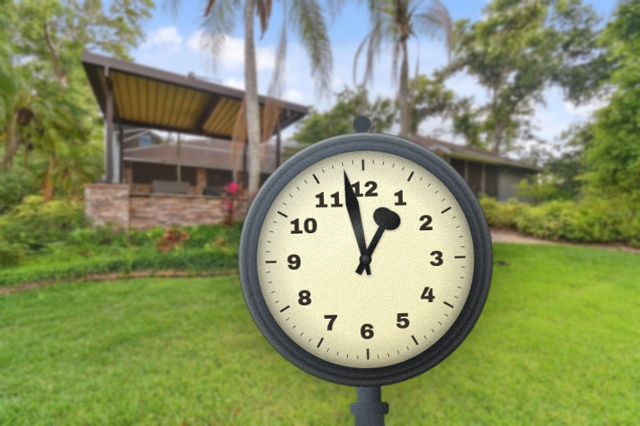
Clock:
{"hour": 12, "minute": 58}
